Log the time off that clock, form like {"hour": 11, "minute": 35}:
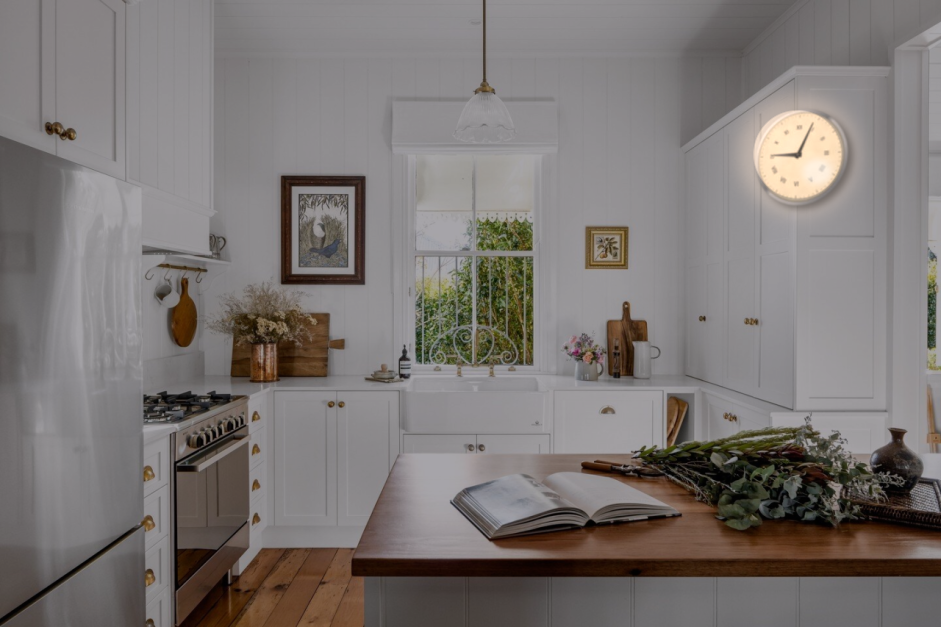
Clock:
{"hour": 9, "minute": 4}
